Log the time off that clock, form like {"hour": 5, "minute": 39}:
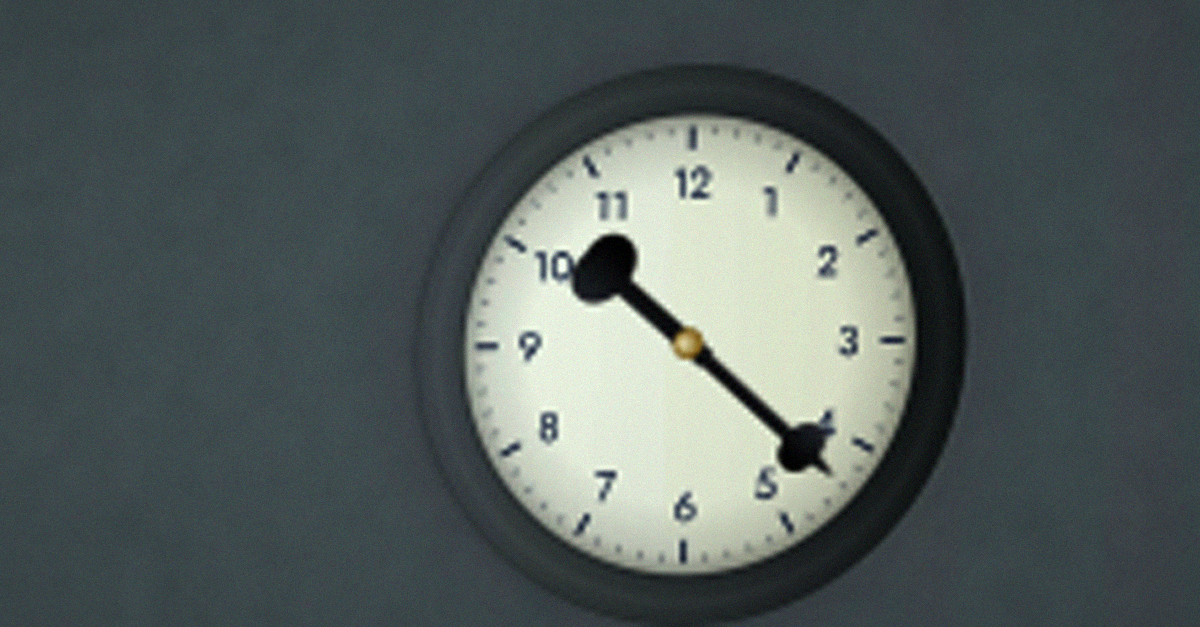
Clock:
{"hour": 10, "minute": 22}
